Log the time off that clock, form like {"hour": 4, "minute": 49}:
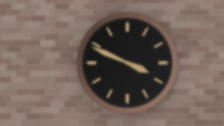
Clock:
{"hour": 3, "minute": 49}
